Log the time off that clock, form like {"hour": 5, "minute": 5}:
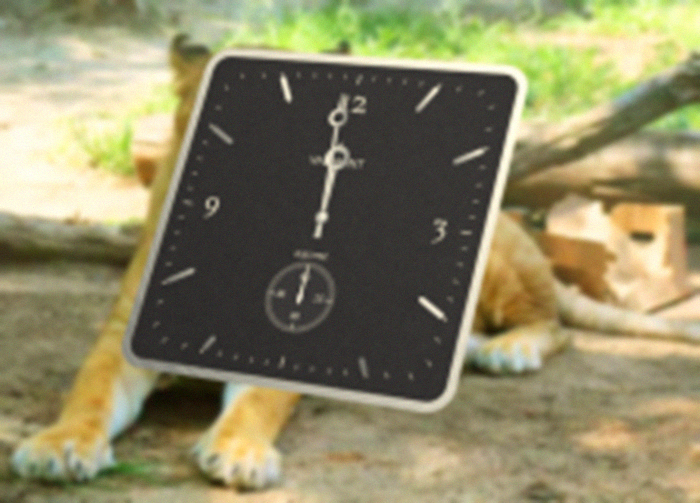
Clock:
{"hour": 11, "minute": 59}
